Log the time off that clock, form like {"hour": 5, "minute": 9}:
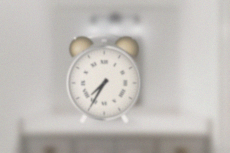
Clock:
{"hour": 7, "minute": 35}
